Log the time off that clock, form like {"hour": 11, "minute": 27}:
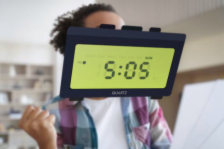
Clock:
{"hour": 5, "minute": 5}
